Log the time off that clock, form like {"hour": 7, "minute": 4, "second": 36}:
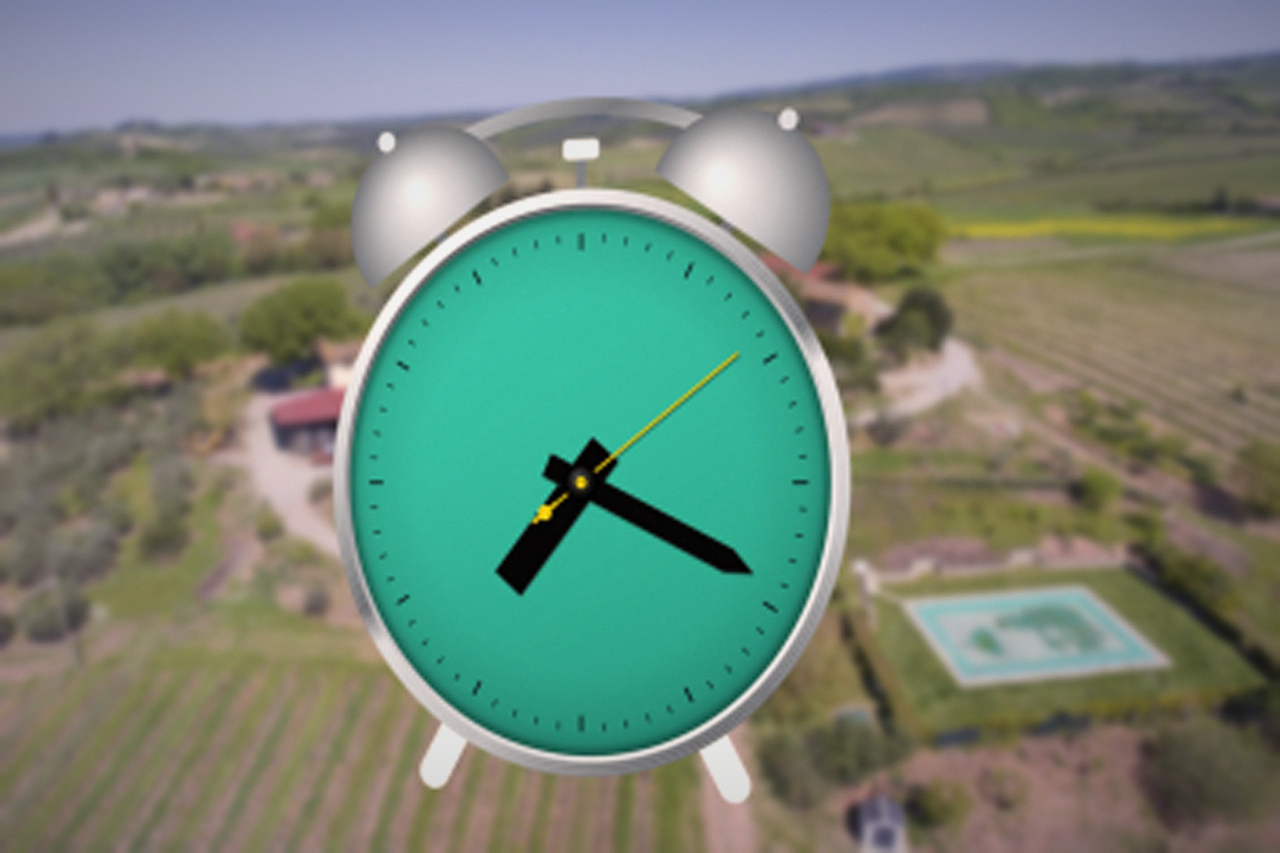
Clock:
{"hour": 7, "minute": 19, "second": 9}
